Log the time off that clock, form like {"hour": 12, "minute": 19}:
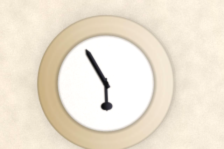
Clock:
{"hour": 5, "minute": 55}
